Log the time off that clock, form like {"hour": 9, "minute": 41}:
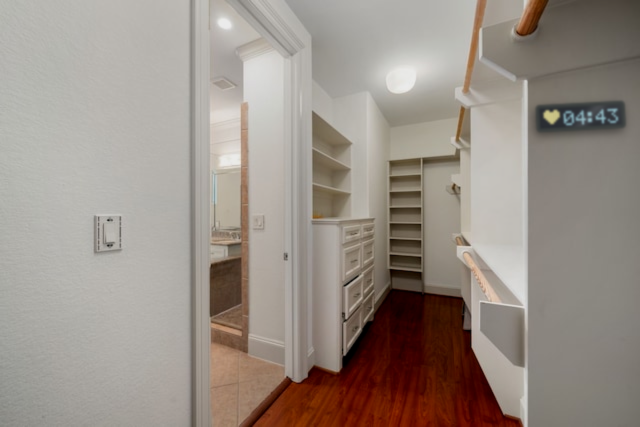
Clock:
{"hour": 4, "minute": 43}
